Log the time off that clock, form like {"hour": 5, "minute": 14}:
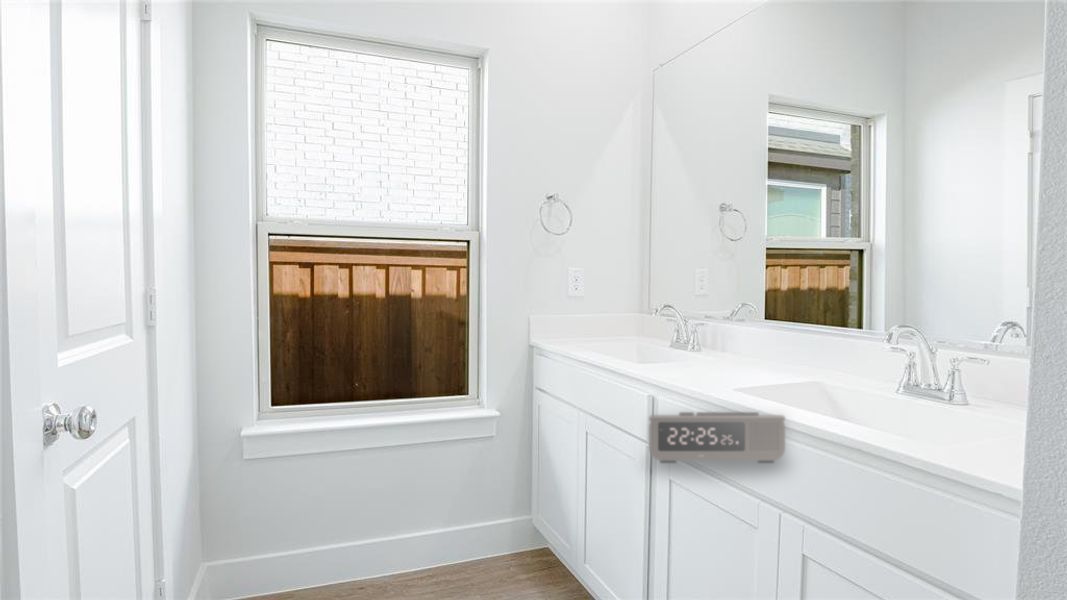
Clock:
{"hour": 22, "minute": 25}
